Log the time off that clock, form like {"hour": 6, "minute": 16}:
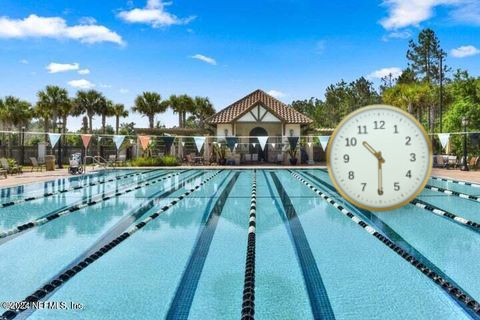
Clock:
{"hour": 10, "minute": 30}
